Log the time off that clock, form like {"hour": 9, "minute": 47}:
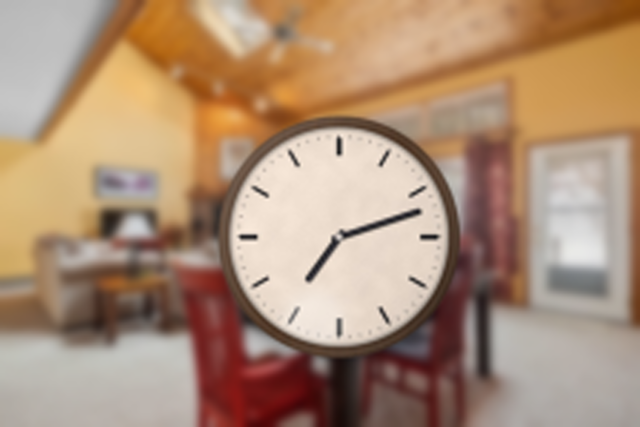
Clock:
{"hour": 7, "minute": 12}
